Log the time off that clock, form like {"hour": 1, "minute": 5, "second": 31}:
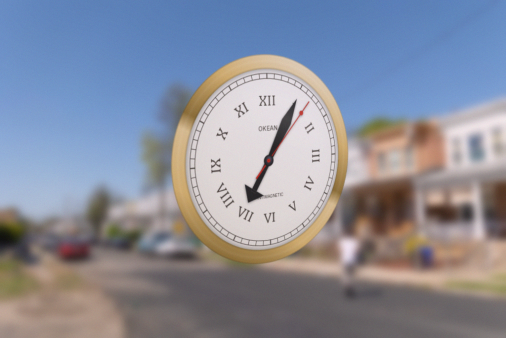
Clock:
{"hour": 7, "minute": 5, "second": 7}
